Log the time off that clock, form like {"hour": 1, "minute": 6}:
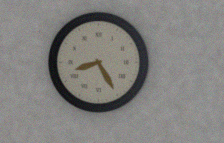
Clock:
{"hour": 8, "minute": 25}
